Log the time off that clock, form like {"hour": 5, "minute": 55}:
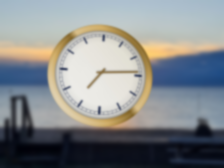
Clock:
{"hour": 7, "minute": 14}
